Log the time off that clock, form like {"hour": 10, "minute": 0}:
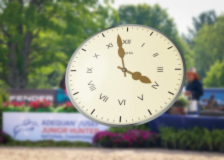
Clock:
{"hour": 3, "minute": 58}
